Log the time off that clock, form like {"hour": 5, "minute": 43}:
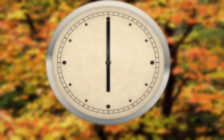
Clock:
{"hour": 6, "minute": 0}
